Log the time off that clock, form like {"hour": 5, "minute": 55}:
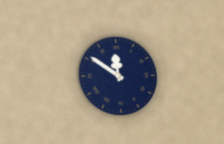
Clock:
{"hour": 11, "minute": 51}
